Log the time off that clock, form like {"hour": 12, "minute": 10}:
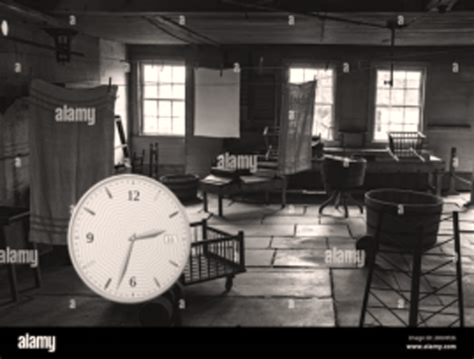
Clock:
{"hour": 2, "minute": 33}
